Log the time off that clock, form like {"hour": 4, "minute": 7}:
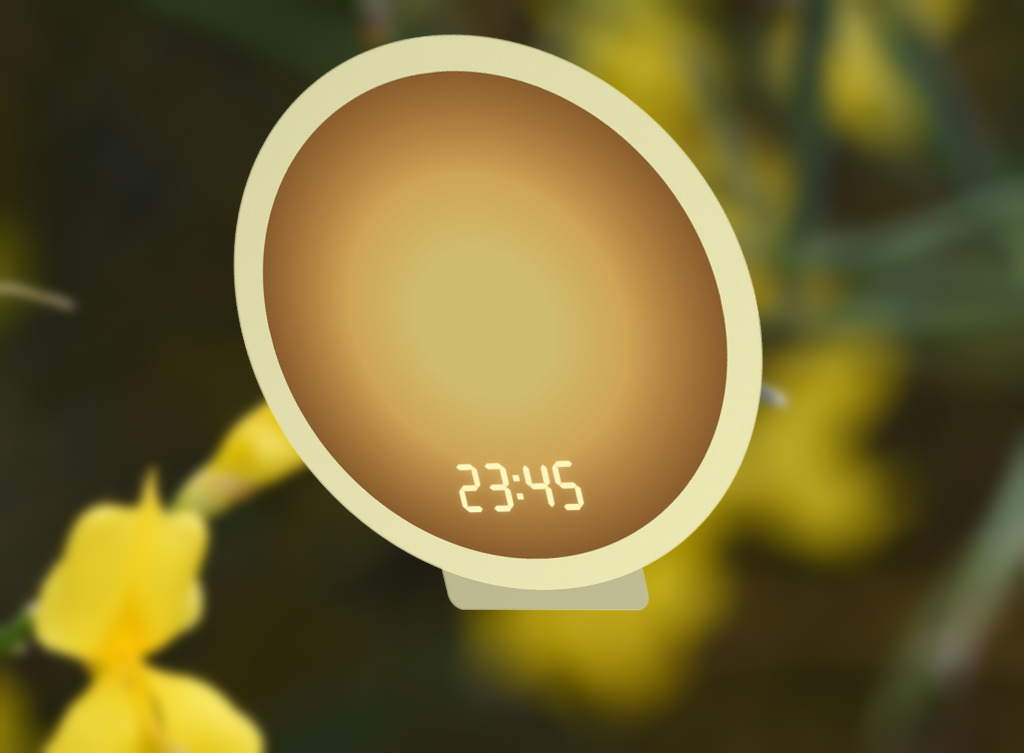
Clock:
{"hour": 23, "minute": 45}
